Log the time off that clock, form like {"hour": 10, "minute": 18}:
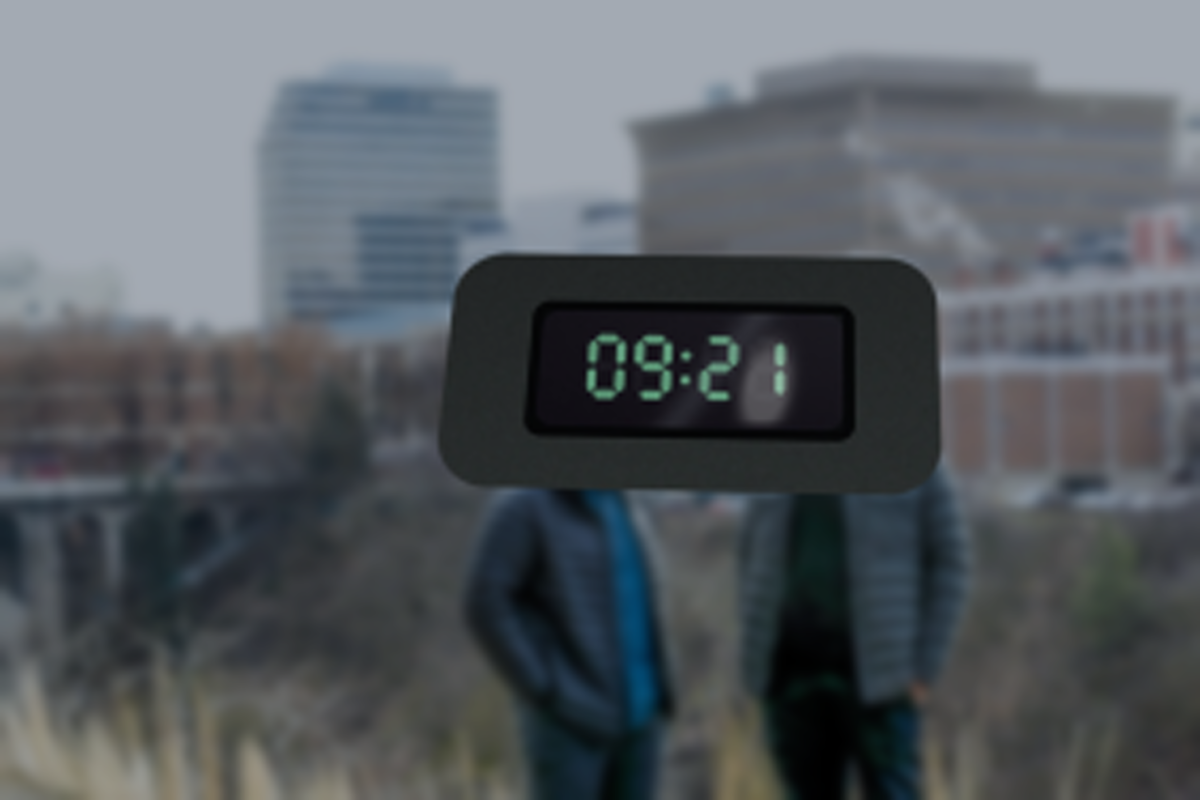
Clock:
{"hour": 9, "minute": 21}
